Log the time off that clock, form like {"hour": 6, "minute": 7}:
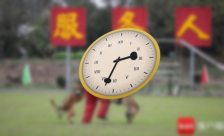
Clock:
{"hour": 2, "minute": 33}
